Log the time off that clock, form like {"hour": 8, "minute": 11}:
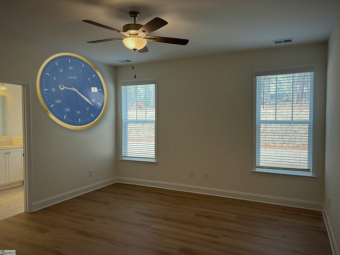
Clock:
{"hour": 9, "minute": 22}
